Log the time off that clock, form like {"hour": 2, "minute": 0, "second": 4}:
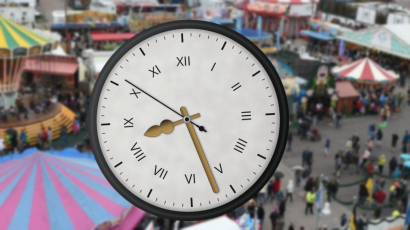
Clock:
{"hour": 8, "minute": 26, "second": 51}
